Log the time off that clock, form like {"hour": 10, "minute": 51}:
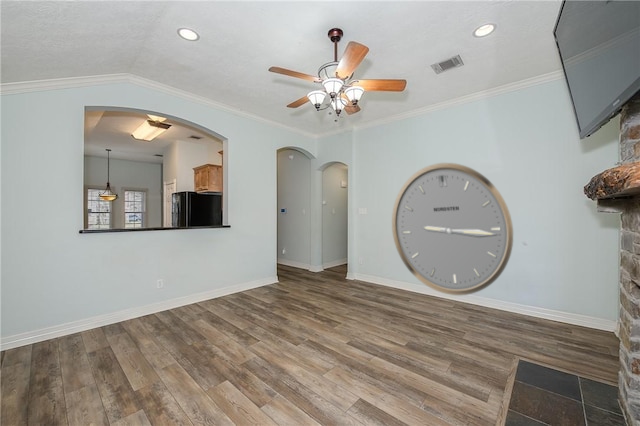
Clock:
{"hour": 9, "minute": 16}
